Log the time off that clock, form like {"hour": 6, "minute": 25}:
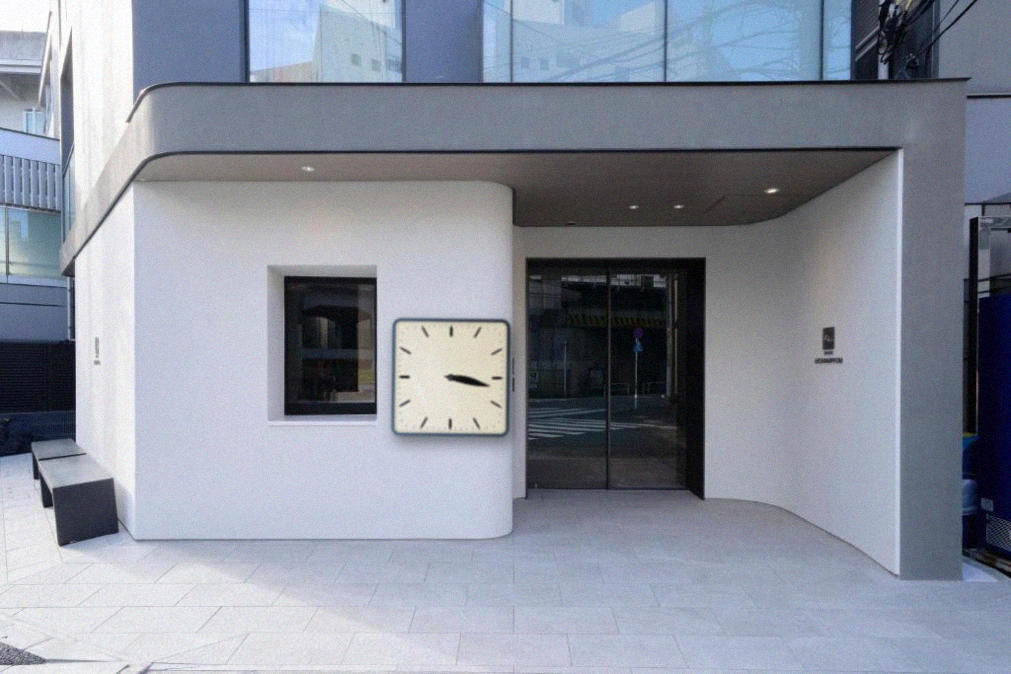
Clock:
{"hour": 3, "minute": 17}
